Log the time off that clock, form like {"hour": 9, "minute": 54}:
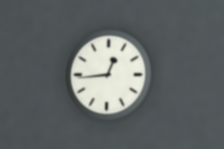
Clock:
{"hour": 12, "minute": 44}
